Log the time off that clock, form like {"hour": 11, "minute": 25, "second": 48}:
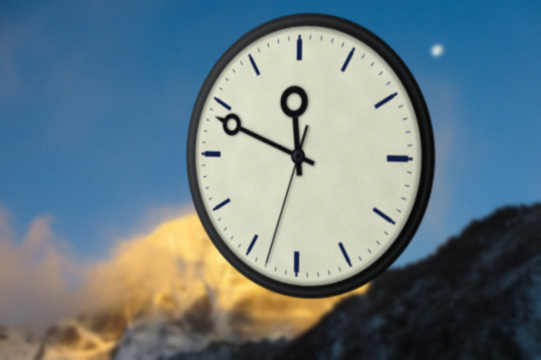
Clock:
{"hour": 11, "minute": 48, "second": 33}
